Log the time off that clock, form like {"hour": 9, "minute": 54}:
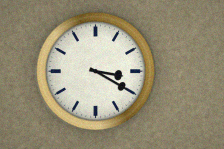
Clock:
{"hour": 3, "minute": 20}
